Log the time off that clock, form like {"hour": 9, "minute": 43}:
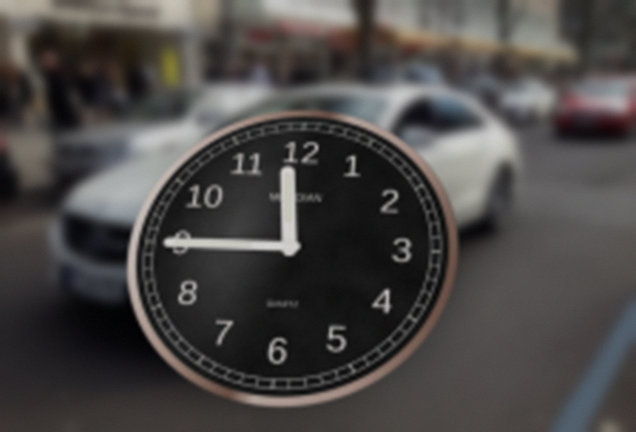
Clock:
{"hour": 11, "minute": 45}
